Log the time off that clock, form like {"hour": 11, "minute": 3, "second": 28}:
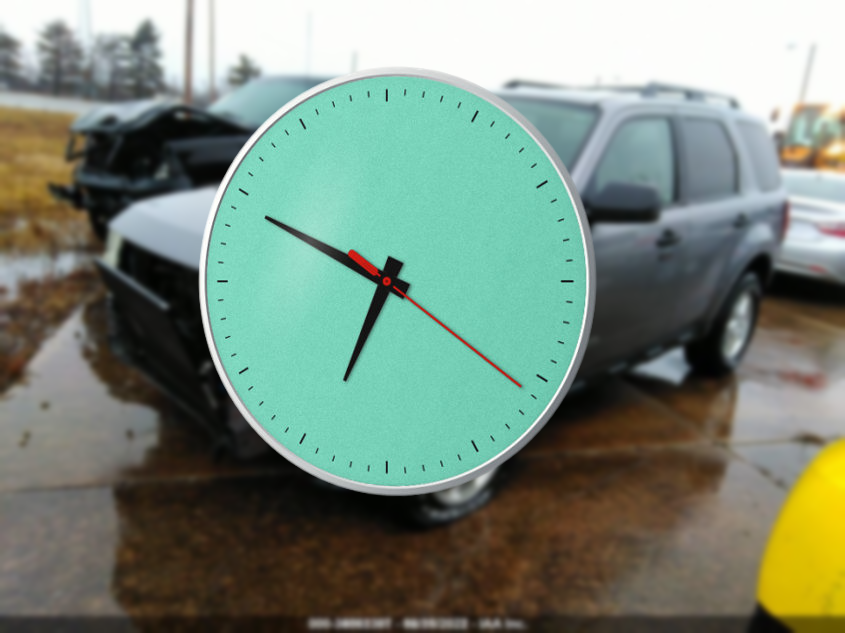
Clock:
{"hour": 6, "minute": 49, "second": 21}
